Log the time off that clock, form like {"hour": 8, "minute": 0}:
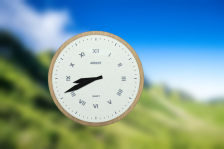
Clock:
{"hour": 8, "minute": 41}
